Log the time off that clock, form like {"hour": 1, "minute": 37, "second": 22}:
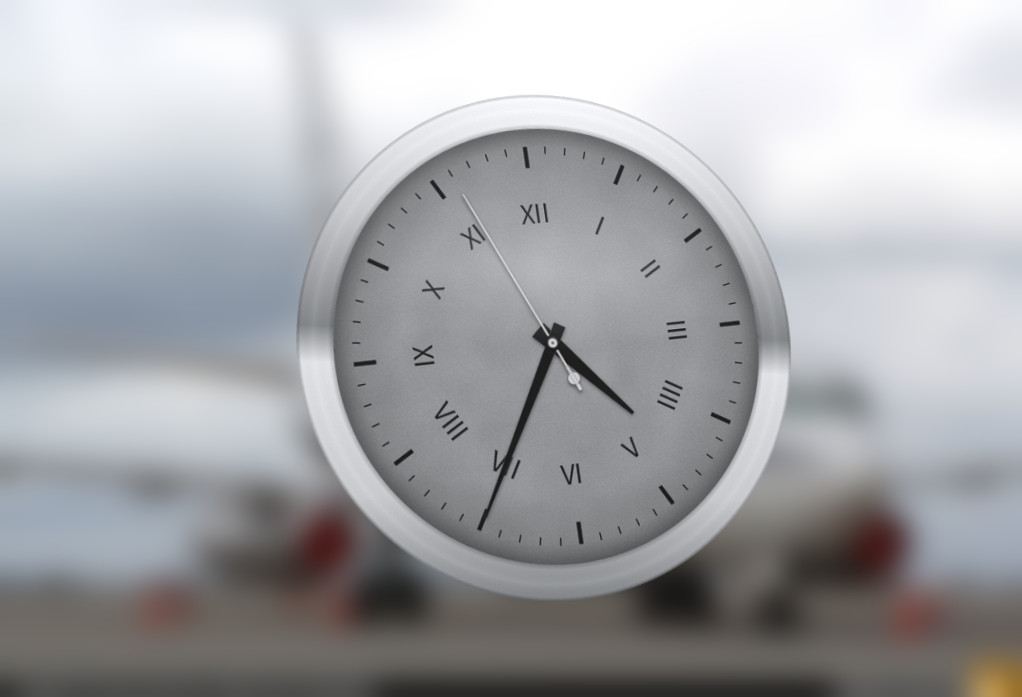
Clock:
{"hour": 4, "minute": 34, "second": 56}
